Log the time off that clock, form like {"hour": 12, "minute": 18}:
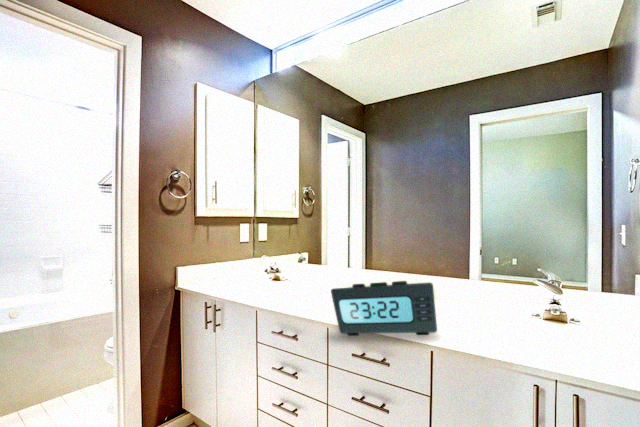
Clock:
{"hour": 23, "minute": 22}
